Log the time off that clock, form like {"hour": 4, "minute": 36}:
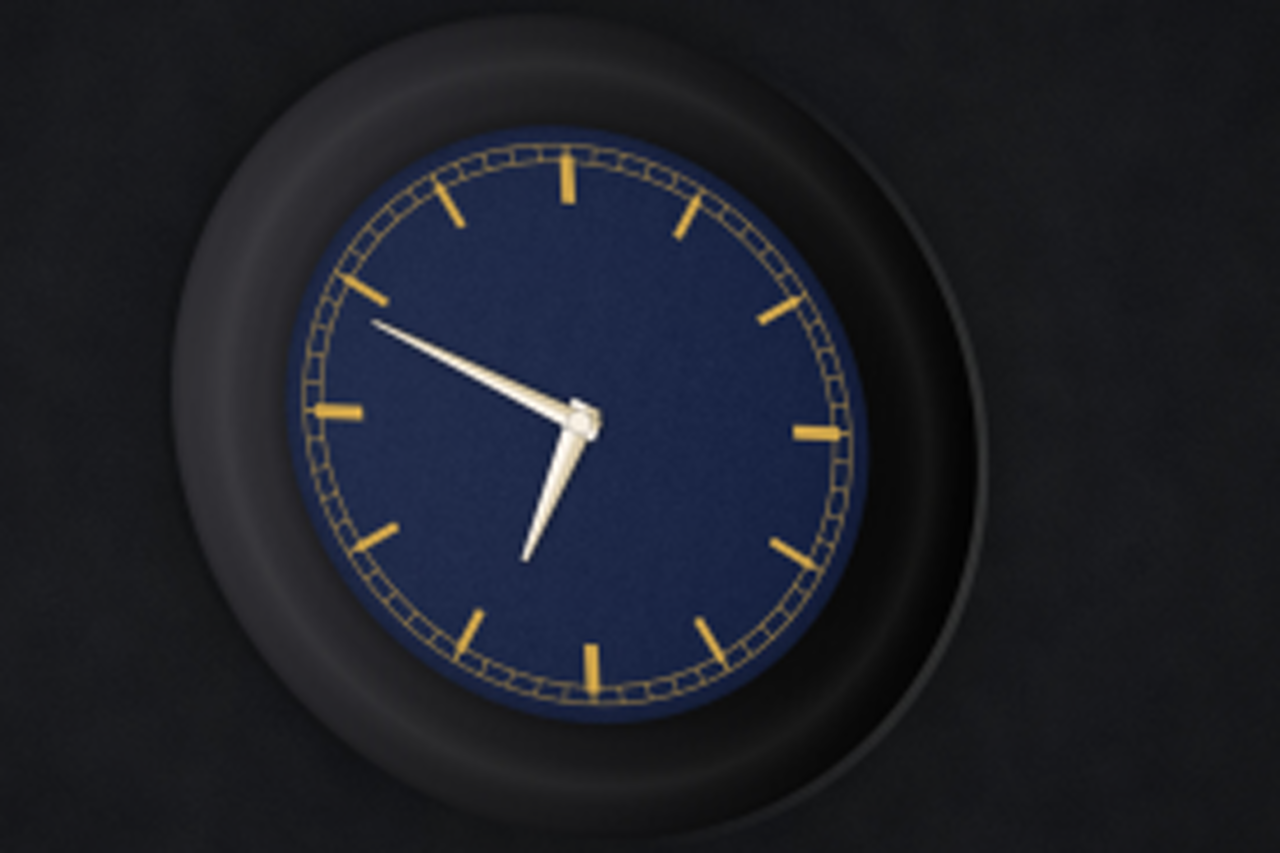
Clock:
{"hour": 6, "minute": 49}
